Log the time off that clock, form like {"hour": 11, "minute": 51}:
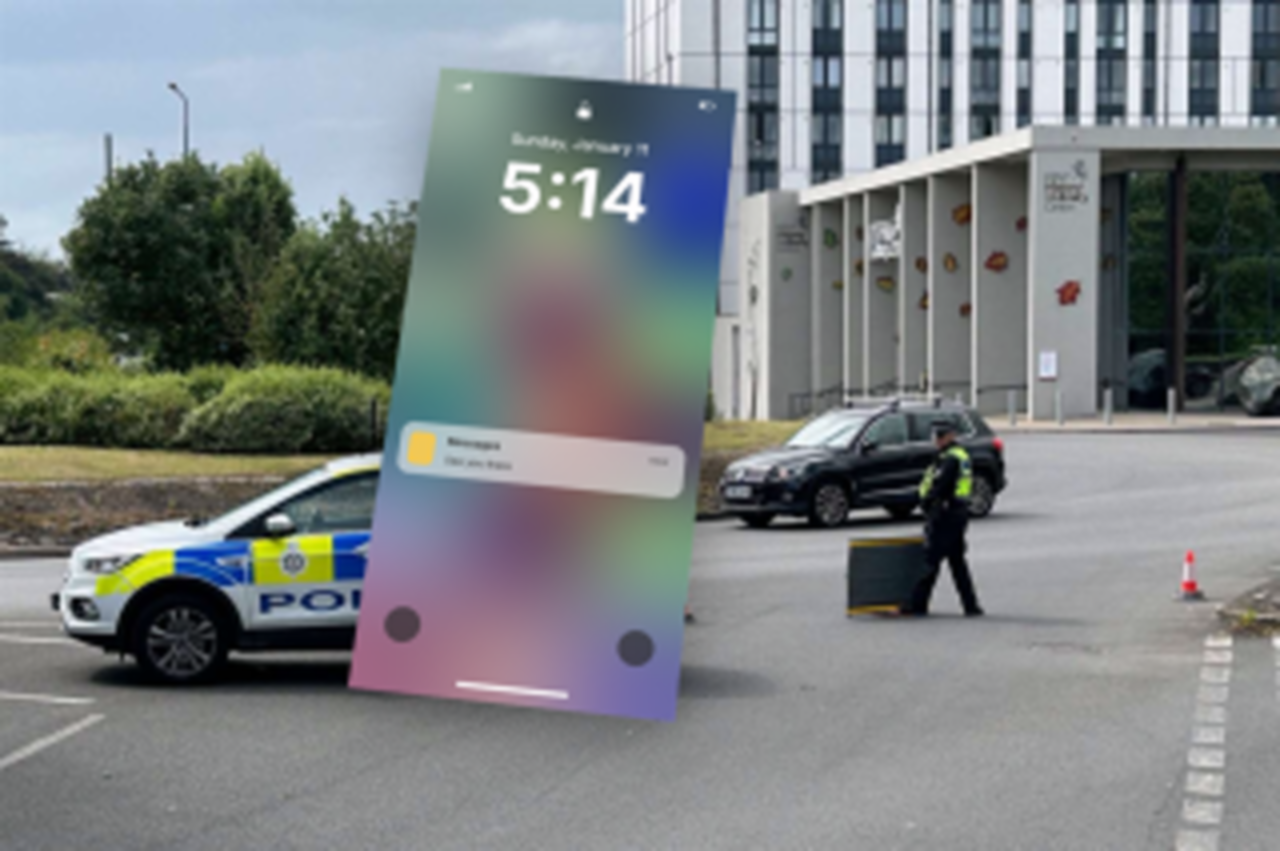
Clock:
{"hour": 5, "minute": 14}
